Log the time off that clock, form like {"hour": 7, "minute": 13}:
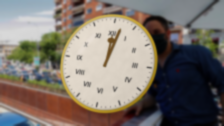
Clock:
{"hour": 12, "minute": 2}
